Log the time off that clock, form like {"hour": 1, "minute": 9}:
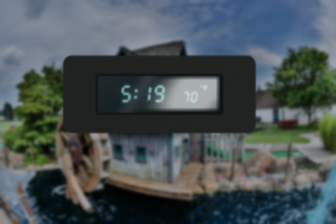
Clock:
{"hour": 5, "minute": 19}
